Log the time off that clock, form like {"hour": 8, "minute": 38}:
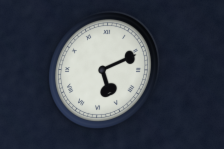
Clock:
{"hour": 5, "minute": 11}
